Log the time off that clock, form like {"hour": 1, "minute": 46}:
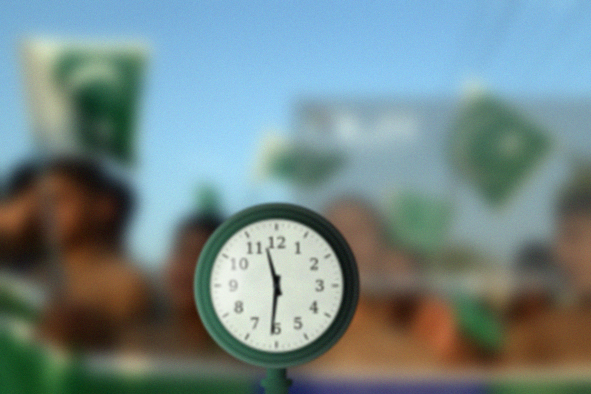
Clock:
{"hour": 11, "minute": 31}
